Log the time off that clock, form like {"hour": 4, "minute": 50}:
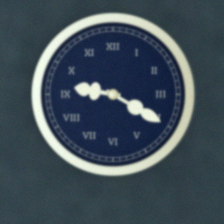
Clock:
{"hour": 9, "minute": 20}
